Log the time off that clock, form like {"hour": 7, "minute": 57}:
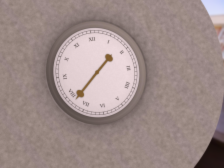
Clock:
{"hour": 1, "minute": 38}
